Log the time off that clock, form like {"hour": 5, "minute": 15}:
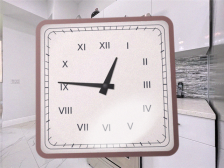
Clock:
{"hour": 12, "minute": 46}
